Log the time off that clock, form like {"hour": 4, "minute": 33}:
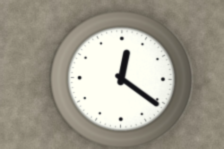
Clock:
{"hour": 12, "minute": 21}
